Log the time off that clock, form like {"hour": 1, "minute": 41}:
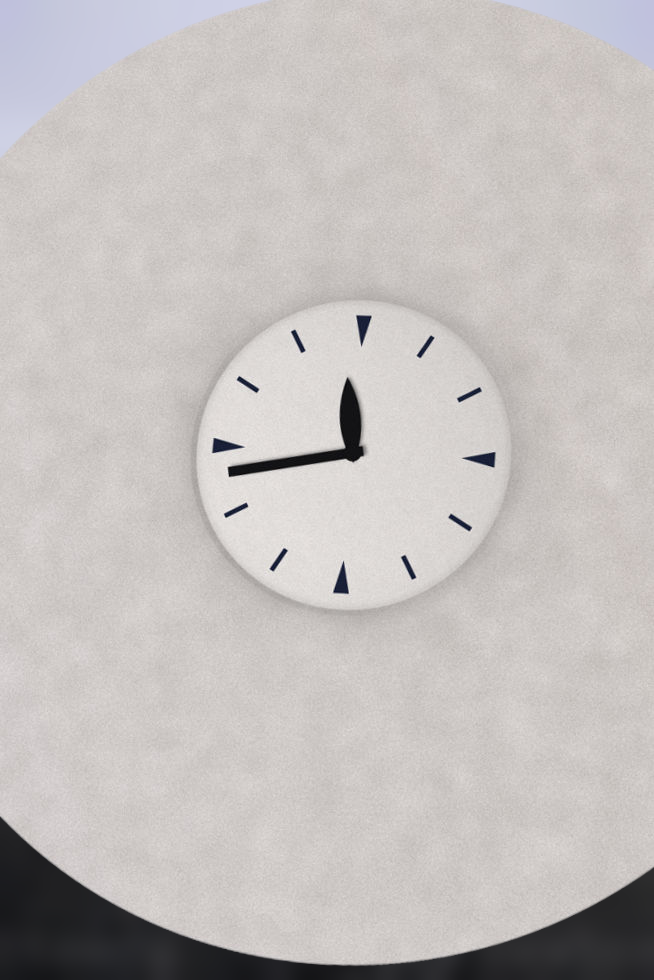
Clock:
{"hour": 11, "minute": 43}
